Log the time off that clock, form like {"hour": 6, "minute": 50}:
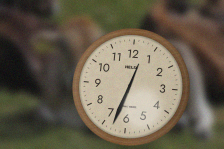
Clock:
{"hour": 12, "minute": 33}
